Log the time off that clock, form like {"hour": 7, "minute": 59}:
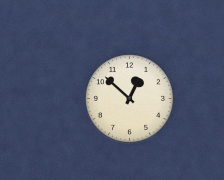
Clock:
{"hour": 12, "minute": 52}
